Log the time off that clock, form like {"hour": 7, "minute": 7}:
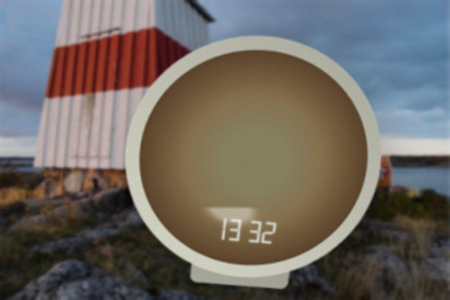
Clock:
{"hour": 13, "minute": 32}
